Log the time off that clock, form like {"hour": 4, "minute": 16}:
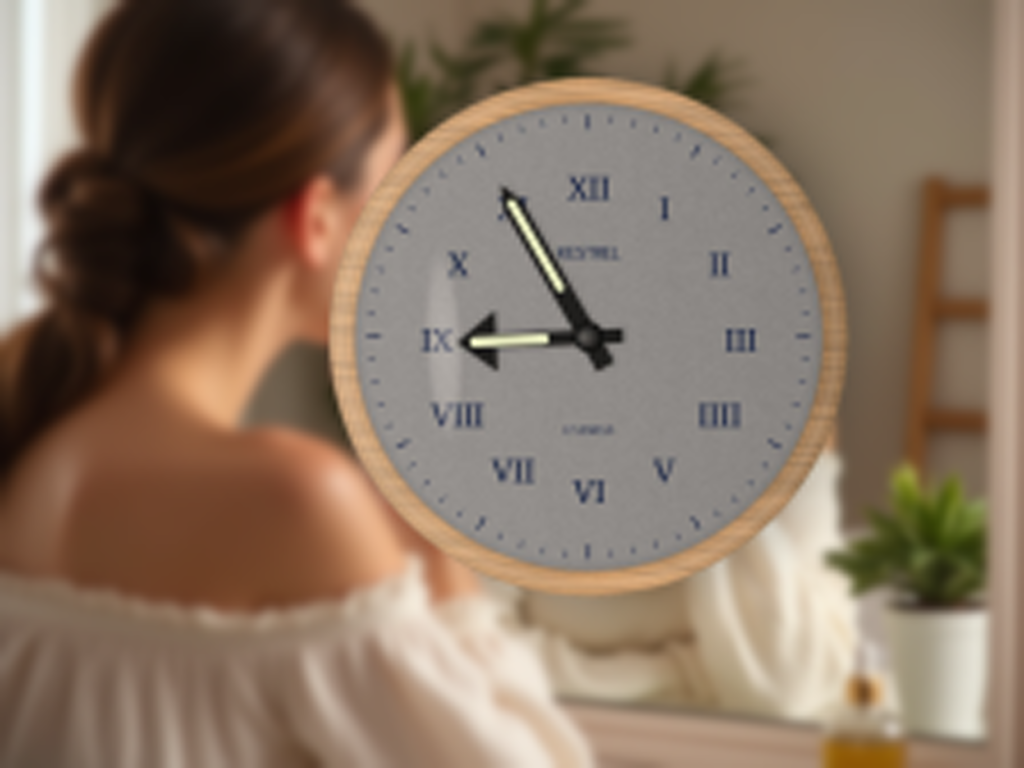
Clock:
{"hour": 8, "minute": 55}
